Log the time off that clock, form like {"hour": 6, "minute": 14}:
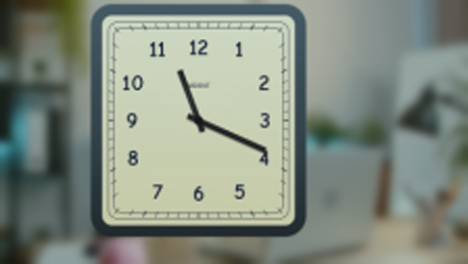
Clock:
{"hour": 11, "minute": 19}
